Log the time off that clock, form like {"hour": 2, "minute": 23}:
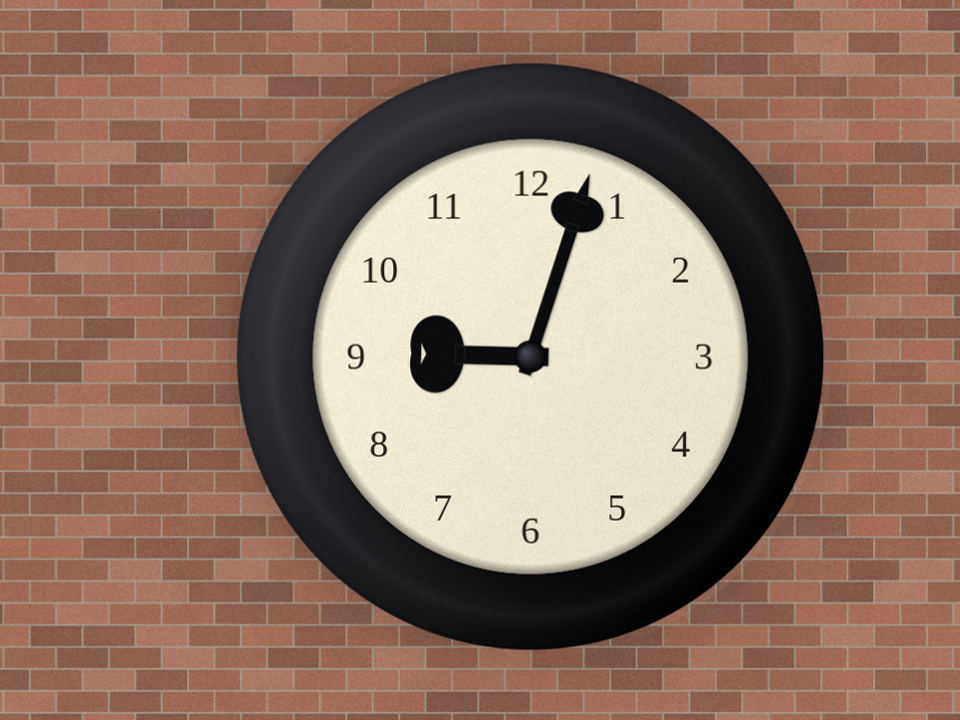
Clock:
{"hour": 9, "minute": 3}
